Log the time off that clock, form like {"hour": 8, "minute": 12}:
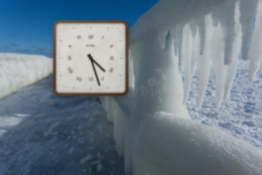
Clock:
{"hour": 4, "minute": 27}
